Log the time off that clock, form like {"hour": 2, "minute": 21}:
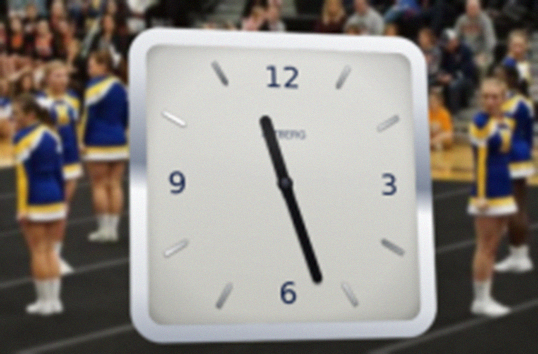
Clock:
{"hour": 11, "minute": 27}
